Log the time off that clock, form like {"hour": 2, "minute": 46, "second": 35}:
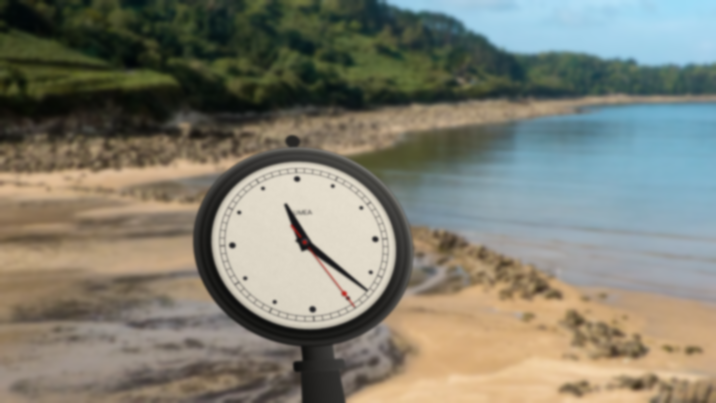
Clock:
{"hour": 11, "minute": 22, "second": 25}
